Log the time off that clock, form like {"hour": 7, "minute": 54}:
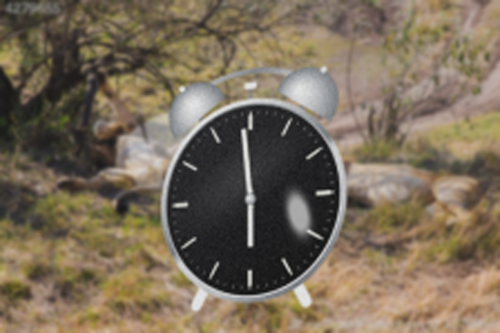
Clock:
{"hour": 5, "minute": 59}
